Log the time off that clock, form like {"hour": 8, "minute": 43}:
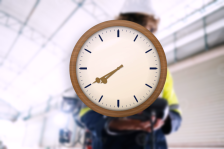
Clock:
{"hour": 7, "minute": 40}
